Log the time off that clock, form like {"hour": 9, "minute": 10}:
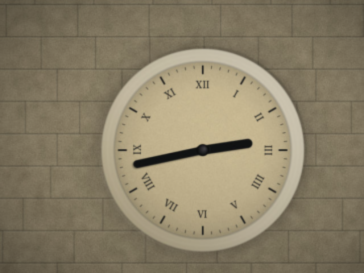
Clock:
{"hour": 2, "minute": 43}
